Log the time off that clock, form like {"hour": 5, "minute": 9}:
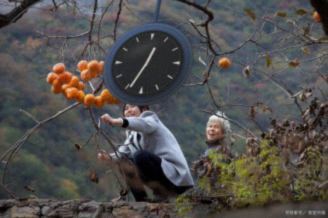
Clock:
{"hour": 12, "minute": 34}
